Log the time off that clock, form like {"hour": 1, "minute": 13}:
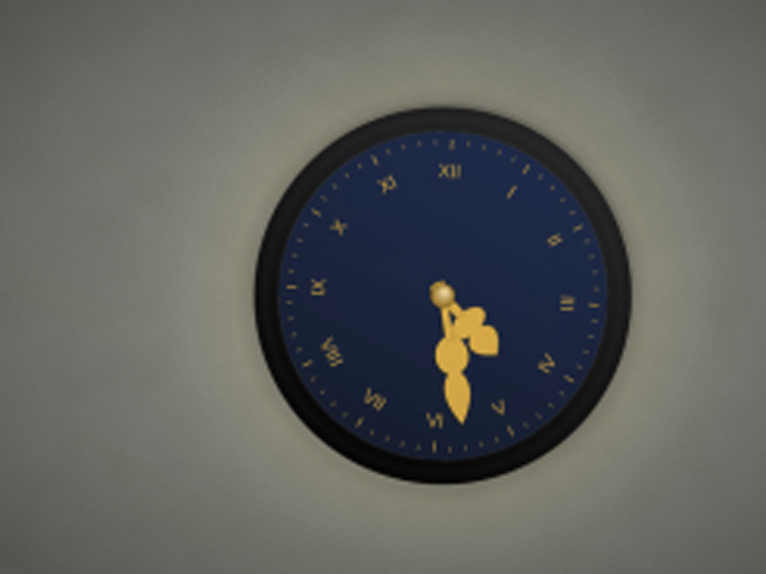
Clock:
{"hour": 4, "minute": 28}
